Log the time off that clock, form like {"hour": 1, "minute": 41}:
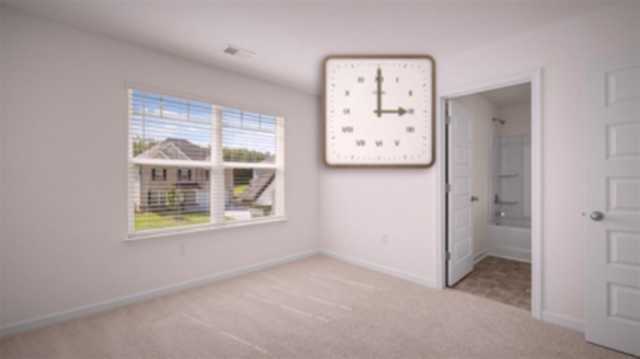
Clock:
{"hour": 3, "minute": 0}
